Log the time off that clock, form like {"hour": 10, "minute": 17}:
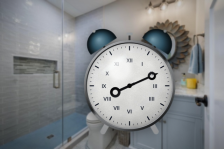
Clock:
{"hour": 8, "minute": 11}
